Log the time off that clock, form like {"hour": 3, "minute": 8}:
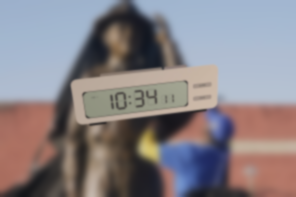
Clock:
{"hour": 10, "minute": 34}
